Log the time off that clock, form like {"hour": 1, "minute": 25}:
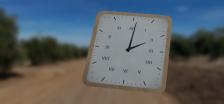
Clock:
{"hour": 2, "minute": 1}
